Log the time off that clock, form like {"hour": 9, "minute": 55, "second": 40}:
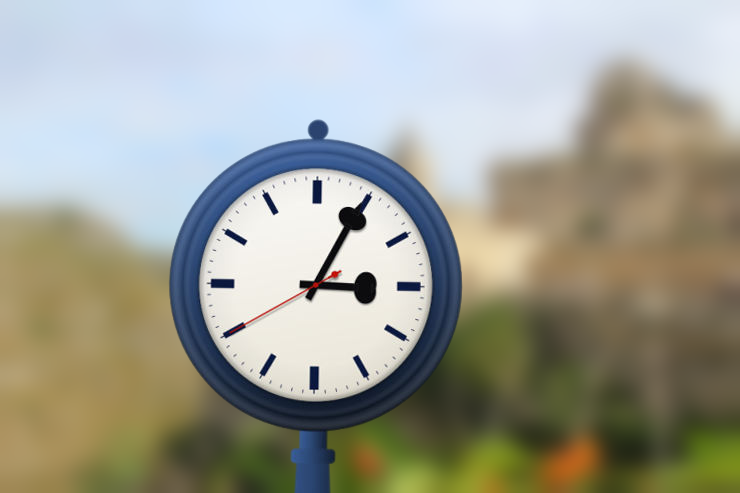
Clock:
{"hour": 3, "minute": 4, "second": 40}
